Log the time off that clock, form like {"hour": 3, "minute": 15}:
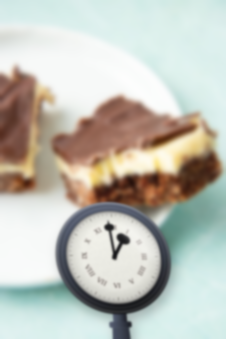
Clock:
{"hour": 12, "minute": 59}
